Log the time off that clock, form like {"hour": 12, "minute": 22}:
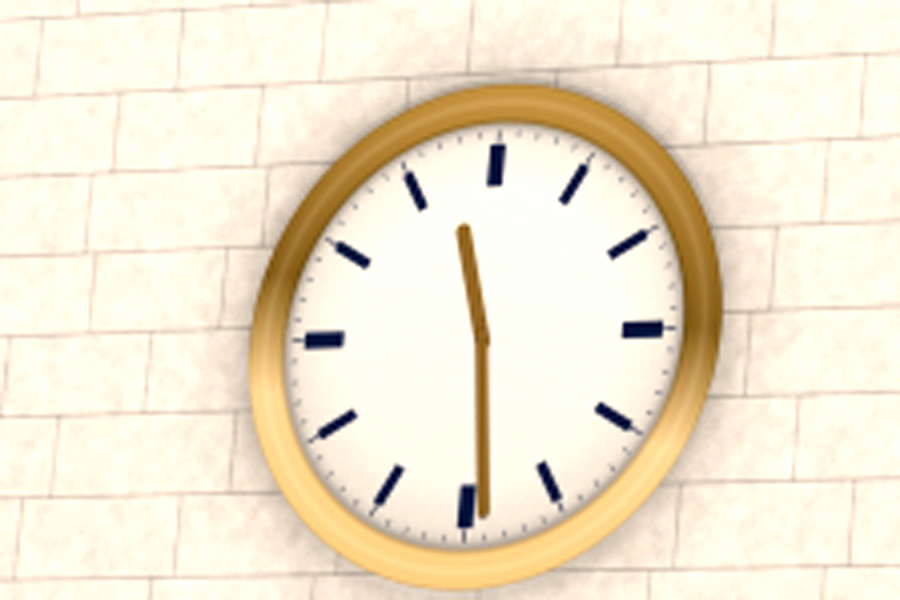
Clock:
{"hour": 11, "minute": 29}
